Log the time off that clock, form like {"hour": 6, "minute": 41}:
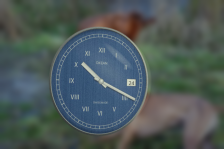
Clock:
{"hour": 10, "minute": 19}
